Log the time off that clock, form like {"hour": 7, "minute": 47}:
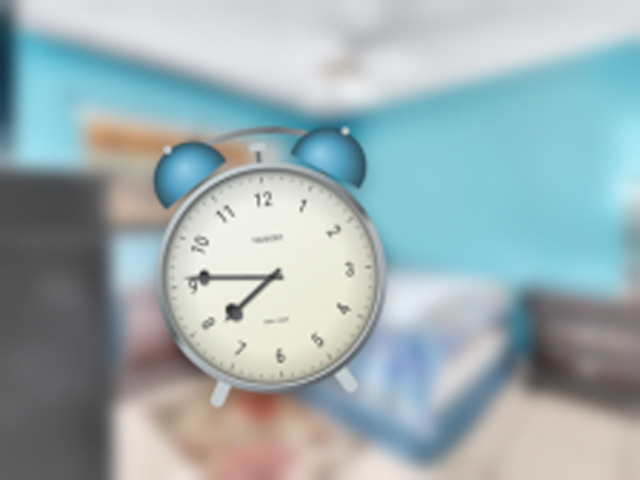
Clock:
{"hour": 7, "minute": 46}
